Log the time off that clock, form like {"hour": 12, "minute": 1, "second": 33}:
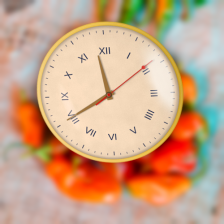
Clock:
{"hour": 11, "minute": 40, "second": 9}
